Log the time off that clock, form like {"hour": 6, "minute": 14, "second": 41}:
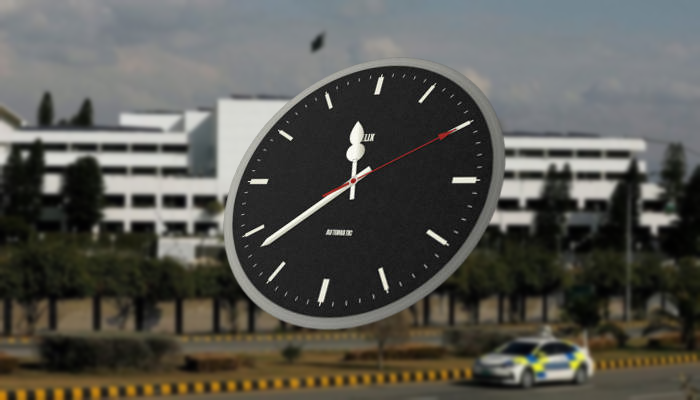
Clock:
{"hour": 11, "minute": 38, "second": 10}
